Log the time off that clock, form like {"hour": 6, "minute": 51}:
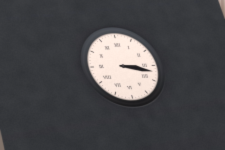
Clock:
{"hour": 3, "minute": 17}
